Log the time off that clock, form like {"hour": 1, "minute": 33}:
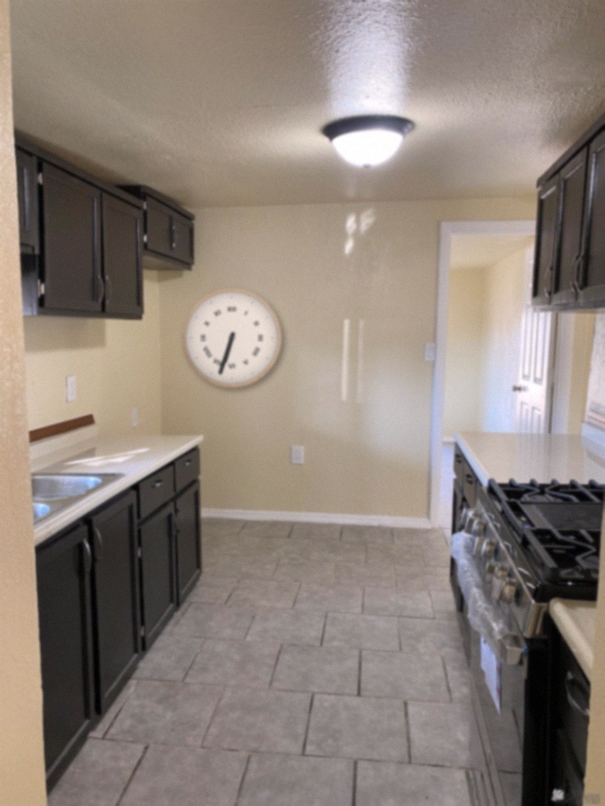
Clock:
{"hour": 6, "minute": 33}
